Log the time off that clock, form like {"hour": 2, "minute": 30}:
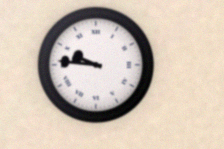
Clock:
{"hour": 9, "minute": 46}
